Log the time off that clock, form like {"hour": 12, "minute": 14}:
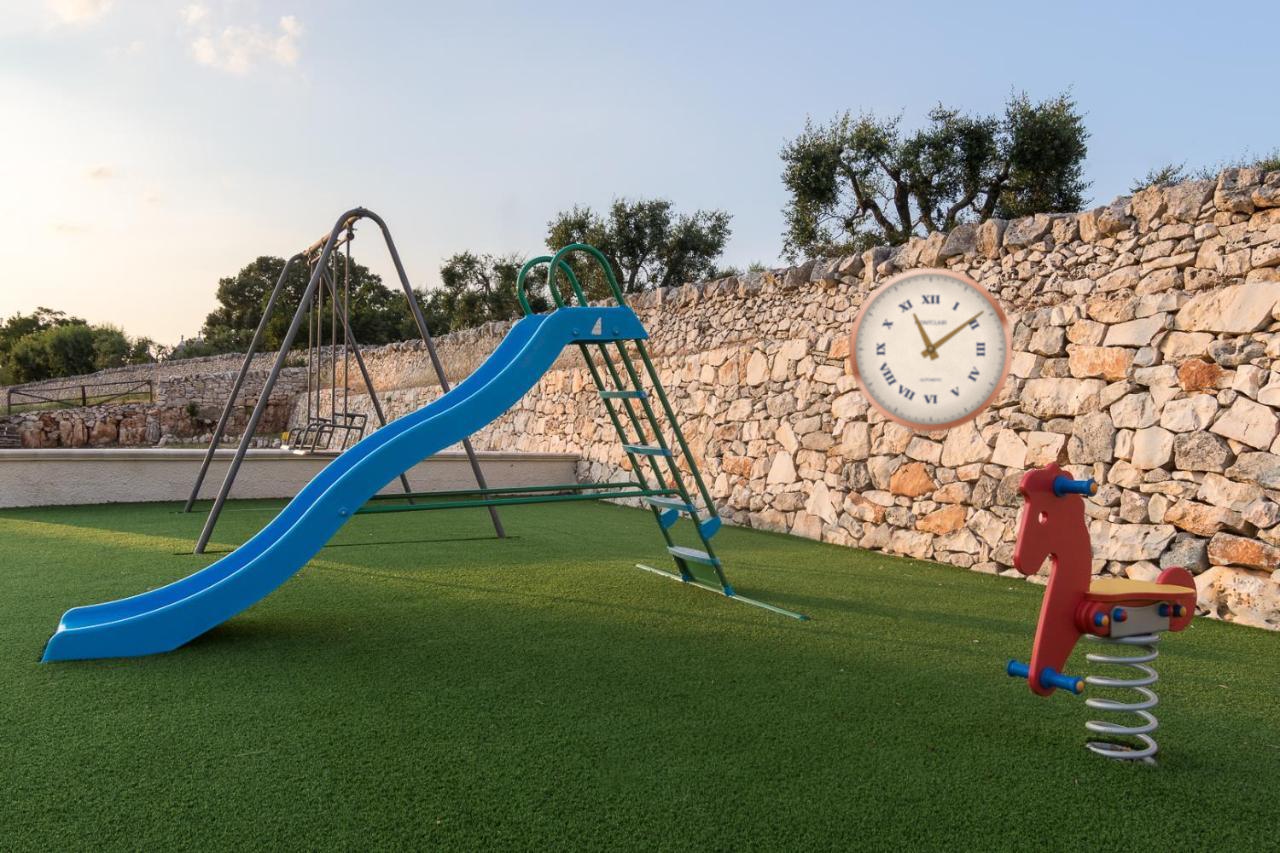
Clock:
{"hour": 11, "minute": 9}
